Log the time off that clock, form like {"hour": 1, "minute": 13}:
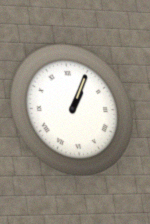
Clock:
{"hour": 1, "minute": 5}
